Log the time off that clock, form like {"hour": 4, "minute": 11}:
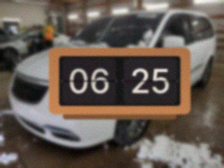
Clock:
{"hour": 6, "minute": 25}
